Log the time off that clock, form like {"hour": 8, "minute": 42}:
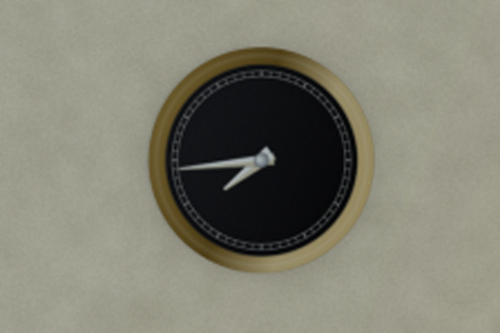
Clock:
{"hour": 7, "minute": 44}
